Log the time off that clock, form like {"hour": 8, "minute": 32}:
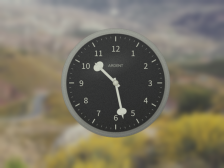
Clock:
{"hour": 10, "minute": 28}
